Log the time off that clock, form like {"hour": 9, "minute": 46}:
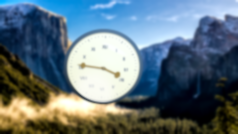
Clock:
{"hour": 3, "minute": 46}
